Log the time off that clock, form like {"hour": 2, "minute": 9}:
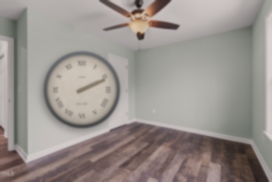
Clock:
{"hour": 2, "minute": 11}
